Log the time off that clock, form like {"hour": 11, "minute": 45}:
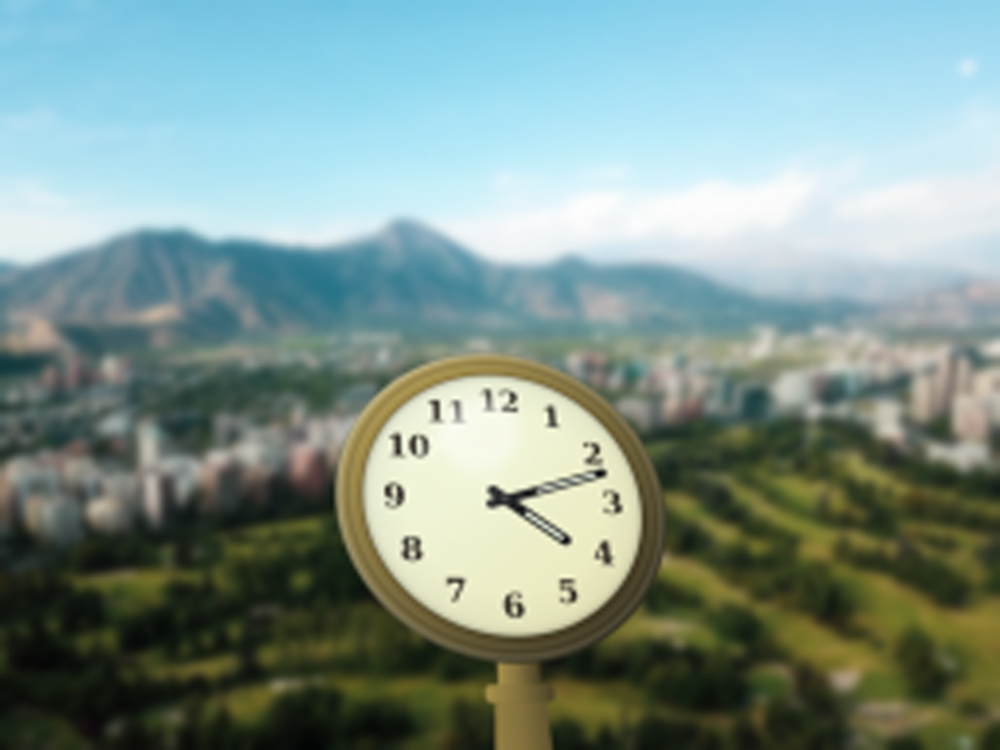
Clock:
{"hour": 4, "minute": 12}
